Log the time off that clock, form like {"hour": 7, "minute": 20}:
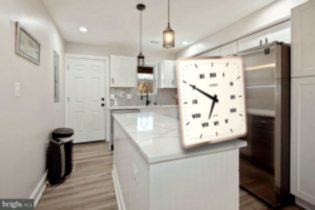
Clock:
{"hour": 6, "minute": 50}
